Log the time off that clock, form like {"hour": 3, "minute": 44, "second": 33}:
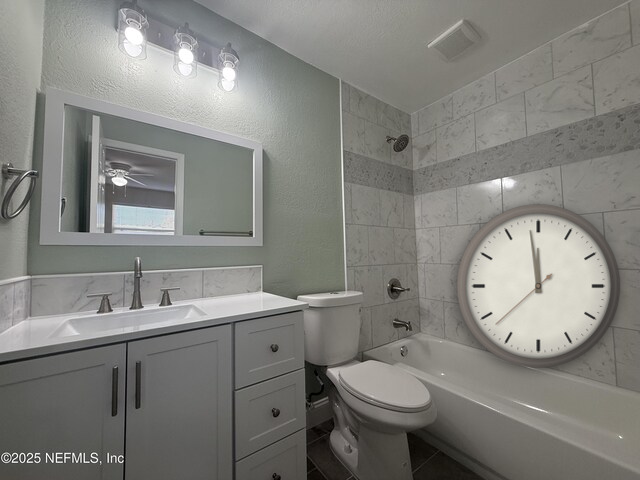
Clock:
{"hour": 11, "minute": 58, "second": 38}
